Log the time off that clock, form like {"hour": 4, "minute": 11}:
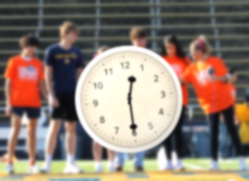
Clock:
{"hour": 12, "minute": 30}
